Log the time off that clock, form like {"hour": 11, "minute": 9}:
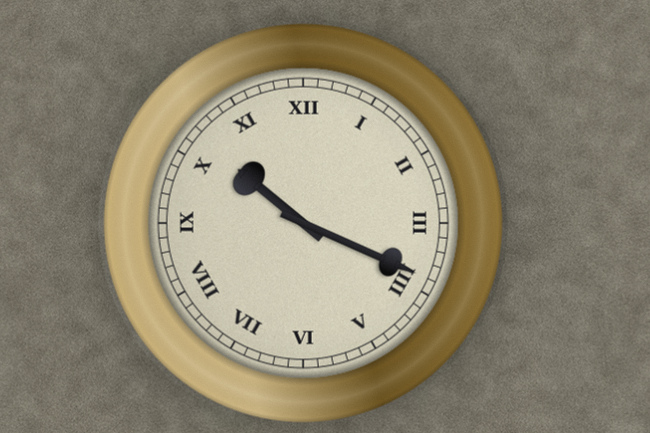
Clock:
{"hour": 10, "minute": 19}
